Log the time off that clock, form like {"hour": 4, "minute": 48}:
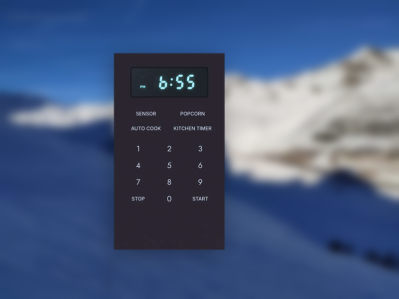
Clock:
{"hour": 6, "minute": 55}
